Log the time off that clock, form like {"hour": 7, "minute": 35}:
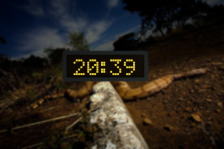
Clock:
{"hour": 20, "minute": 39}
